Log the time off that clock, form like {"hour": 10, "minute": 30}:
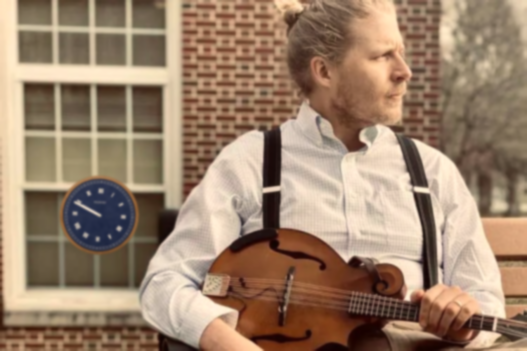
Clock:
{"hour": 9, "minute": 49}
